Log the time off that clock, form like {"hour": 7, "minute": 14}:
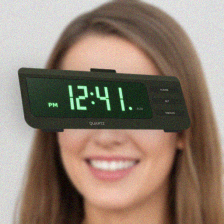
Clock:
{"hour": 12, "minute": 41}
